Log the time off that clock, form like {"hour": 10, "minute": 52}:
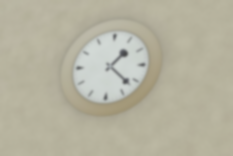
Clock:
{"hour": 1, "minute": 22}
